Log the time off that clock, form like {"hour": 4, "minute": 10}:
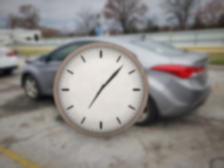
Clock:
{"hour": 7, "minute": 7}
